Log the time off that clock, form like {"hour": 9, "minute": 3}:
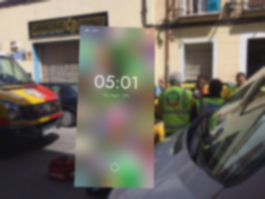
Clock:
{"hour": 5, "minute": 1}
